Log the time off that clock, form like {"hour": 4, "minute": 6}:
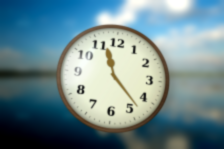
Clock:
{"hour": 11, "minute": 23}
